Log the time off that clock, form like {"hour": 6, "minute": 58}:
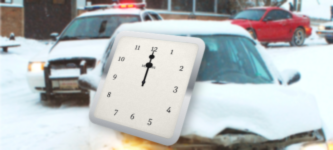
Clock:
{"hour": 12, "minute": 0}
